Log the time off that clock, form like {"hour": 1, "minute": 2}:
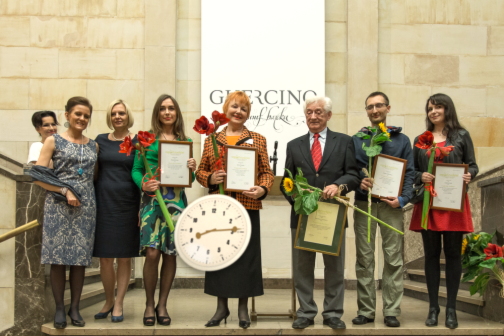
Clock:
{"hour": 8, "minute": 14}
